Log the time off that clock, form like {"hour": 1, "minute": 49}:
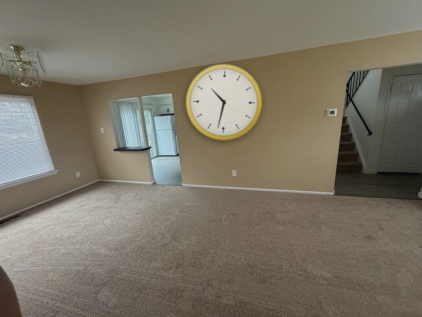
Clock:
{"hour": 10, "minute": 32}
